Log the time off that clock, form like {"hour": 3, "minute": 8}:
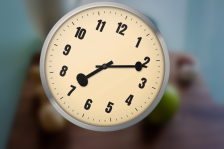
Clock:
{"hour": 7, "minute": 11}
